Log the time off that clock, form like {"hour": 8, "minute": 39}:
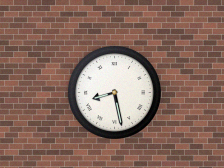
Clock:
{"hour": 8, "minute": 28}
